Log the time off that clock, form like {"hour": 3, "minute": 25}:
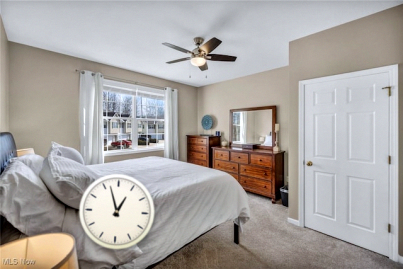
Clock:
{"hour": 12, "minute": 57}
